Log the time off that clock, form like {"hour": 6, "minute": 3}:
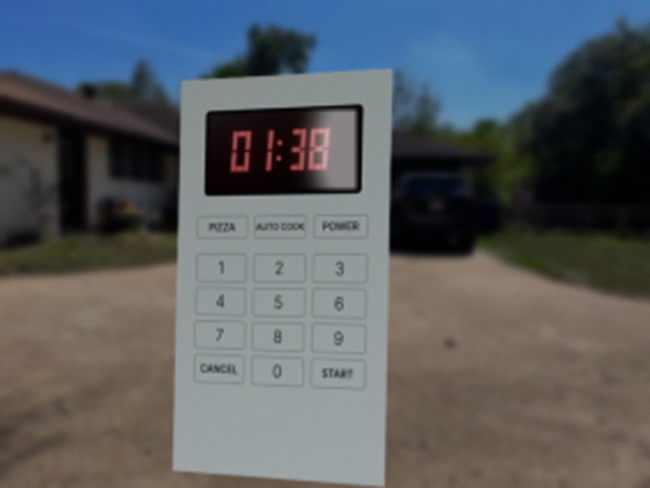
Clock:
{"hour": 1, "minute": 38}
